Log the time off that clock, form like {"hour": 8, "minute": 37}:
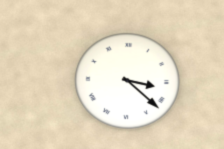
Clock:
{"hour": 3, "minute": 22}
